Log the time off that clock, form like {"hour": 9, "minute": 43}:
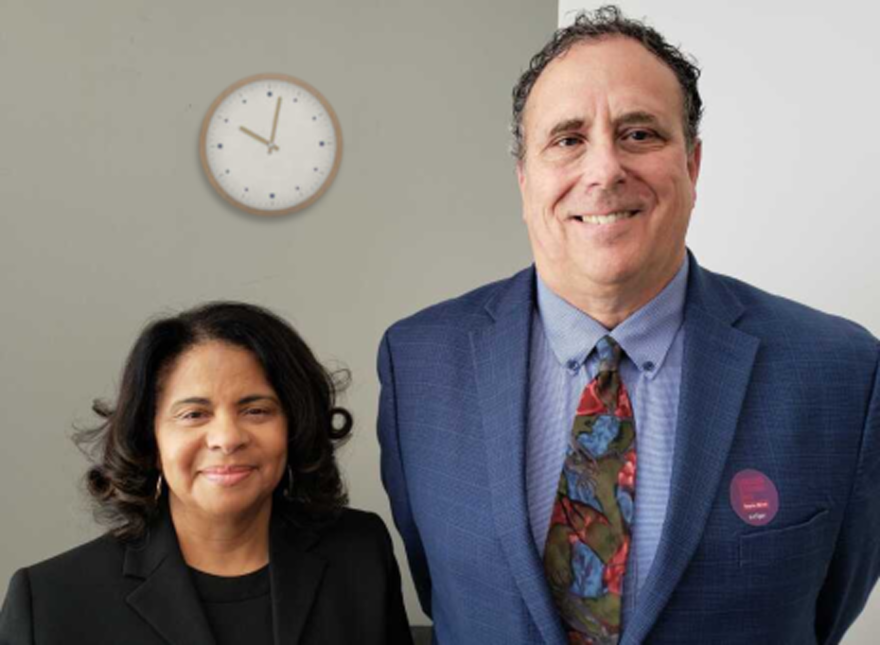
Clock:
{"hour": 10, "minute": 2}
